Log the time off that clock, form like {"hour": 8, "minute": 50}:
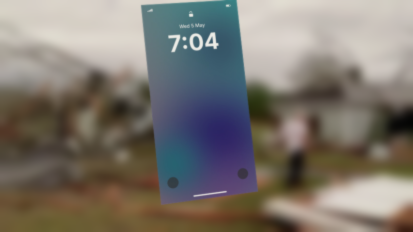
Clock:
{"hour": 7, "minute": 4}
